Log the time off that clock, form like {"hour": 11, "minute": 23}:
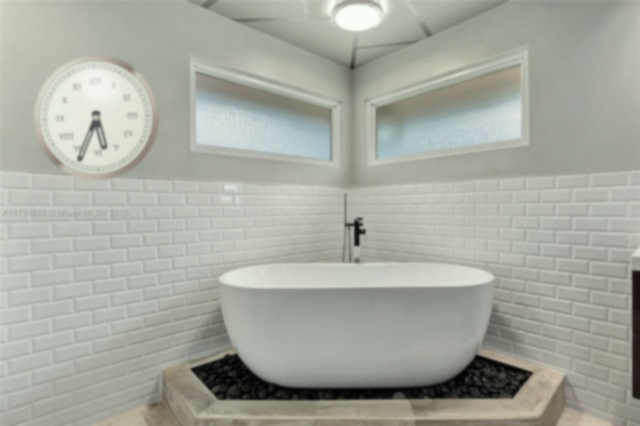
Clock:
{"hour": 5, "minute": 34}
